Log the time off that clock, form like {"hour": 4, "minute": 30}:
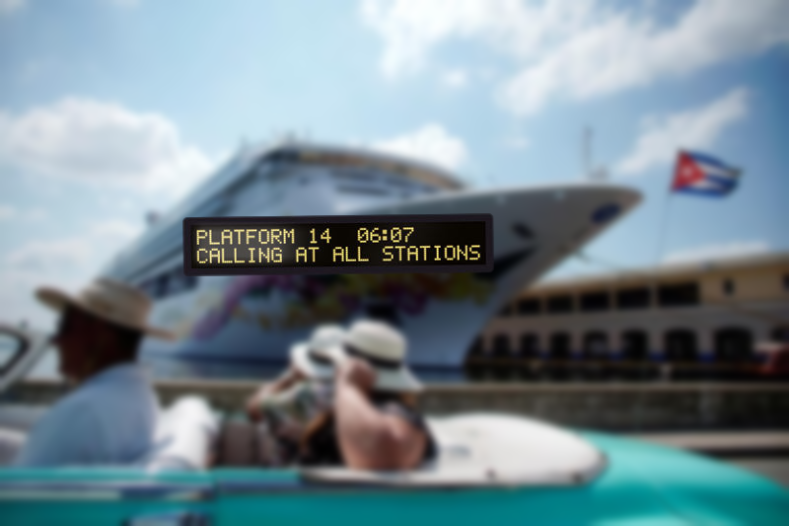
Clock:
{"hour": 6, "minute": 7}
